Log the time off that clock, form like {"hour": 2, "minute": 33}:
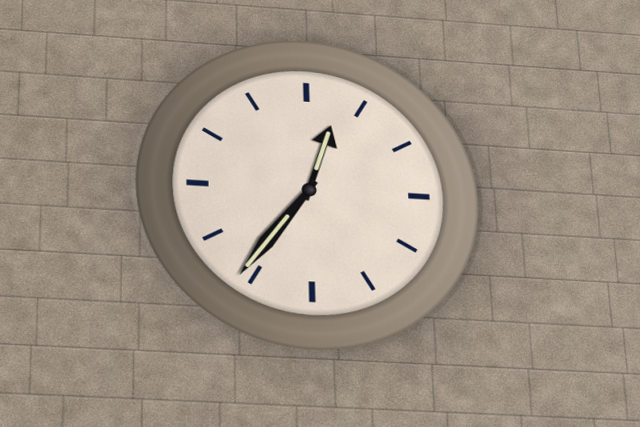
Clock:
{"hour": 12, "minute": 36}
